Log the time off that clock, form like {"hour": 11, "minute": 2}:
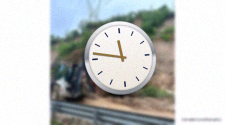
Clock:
{"hour": 11, "minute": 47}
